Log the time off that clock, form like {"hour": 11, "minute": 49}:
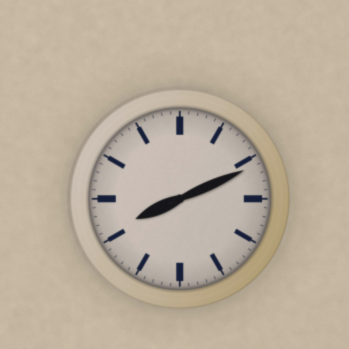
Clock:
{"hour": 8, "minute": 11}
